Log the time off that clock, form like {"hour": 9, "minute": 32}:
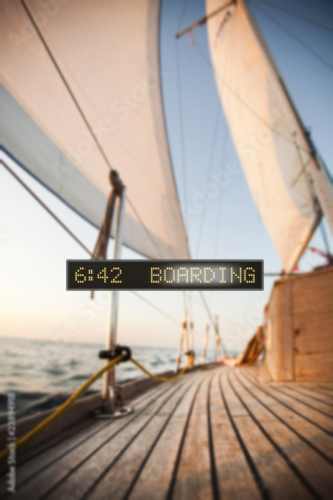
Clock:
{"hour": 6, "minute": 42}
